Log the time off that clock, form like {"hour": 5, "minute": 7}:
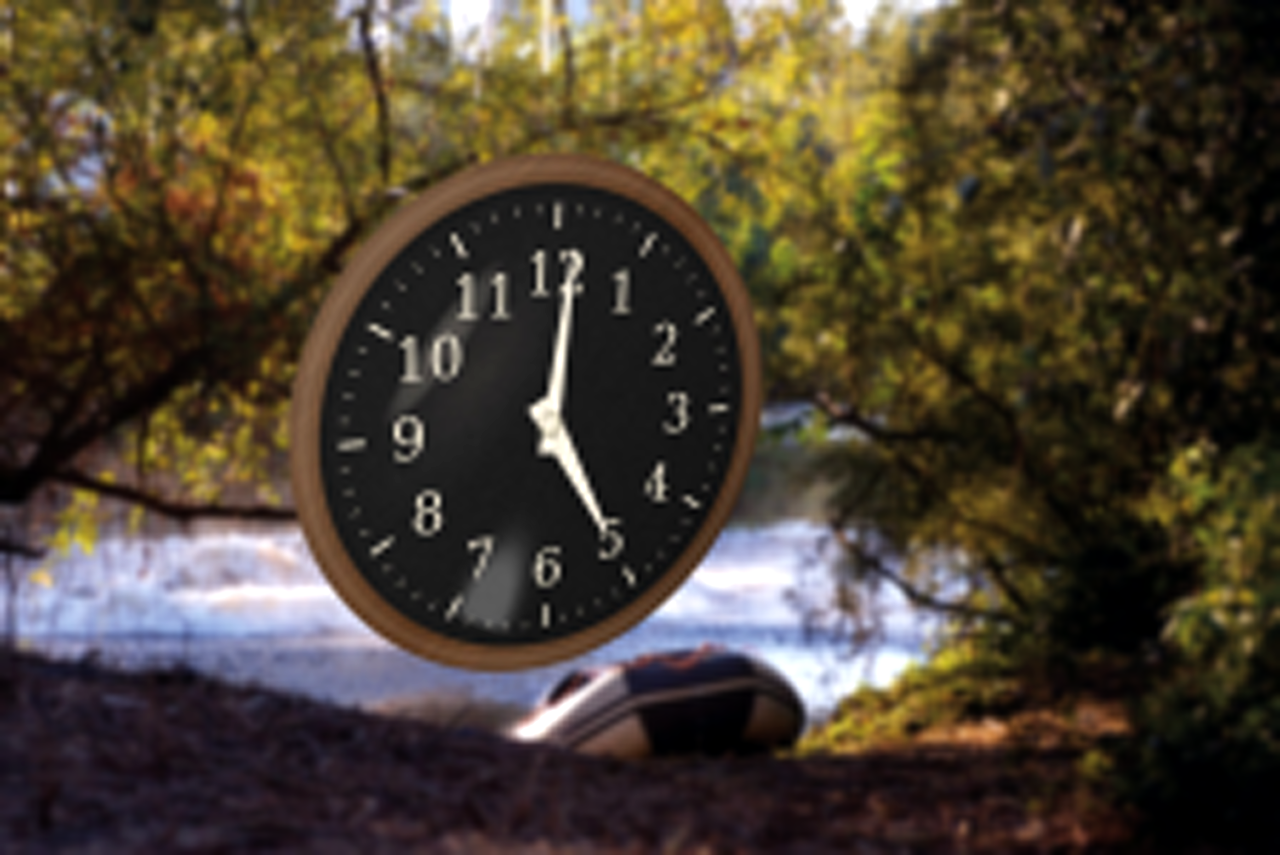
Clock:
{"hour": 5, "minute": 1}
